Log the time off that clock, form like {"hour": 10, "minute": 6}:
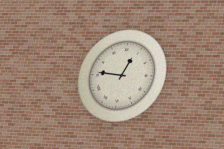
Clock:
{"hour": 12, "minute": 46}
